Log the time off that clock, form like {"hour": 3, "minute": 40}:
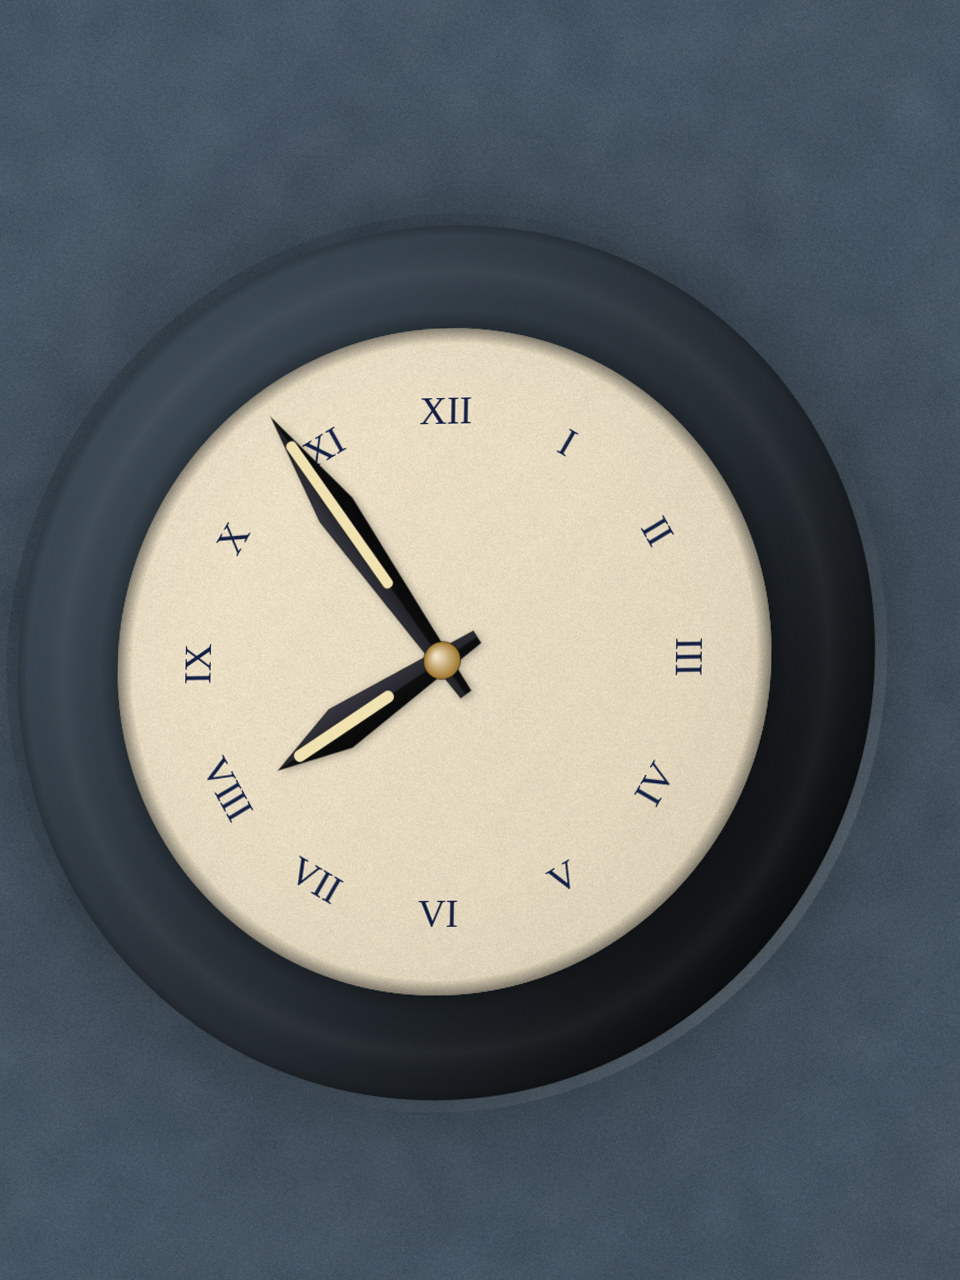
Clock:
{"hour": 7, "minute": 54}
